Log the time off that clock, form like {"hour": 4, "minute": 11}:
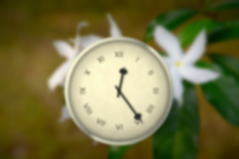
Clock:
{"hour": 12, "minute": 24}
